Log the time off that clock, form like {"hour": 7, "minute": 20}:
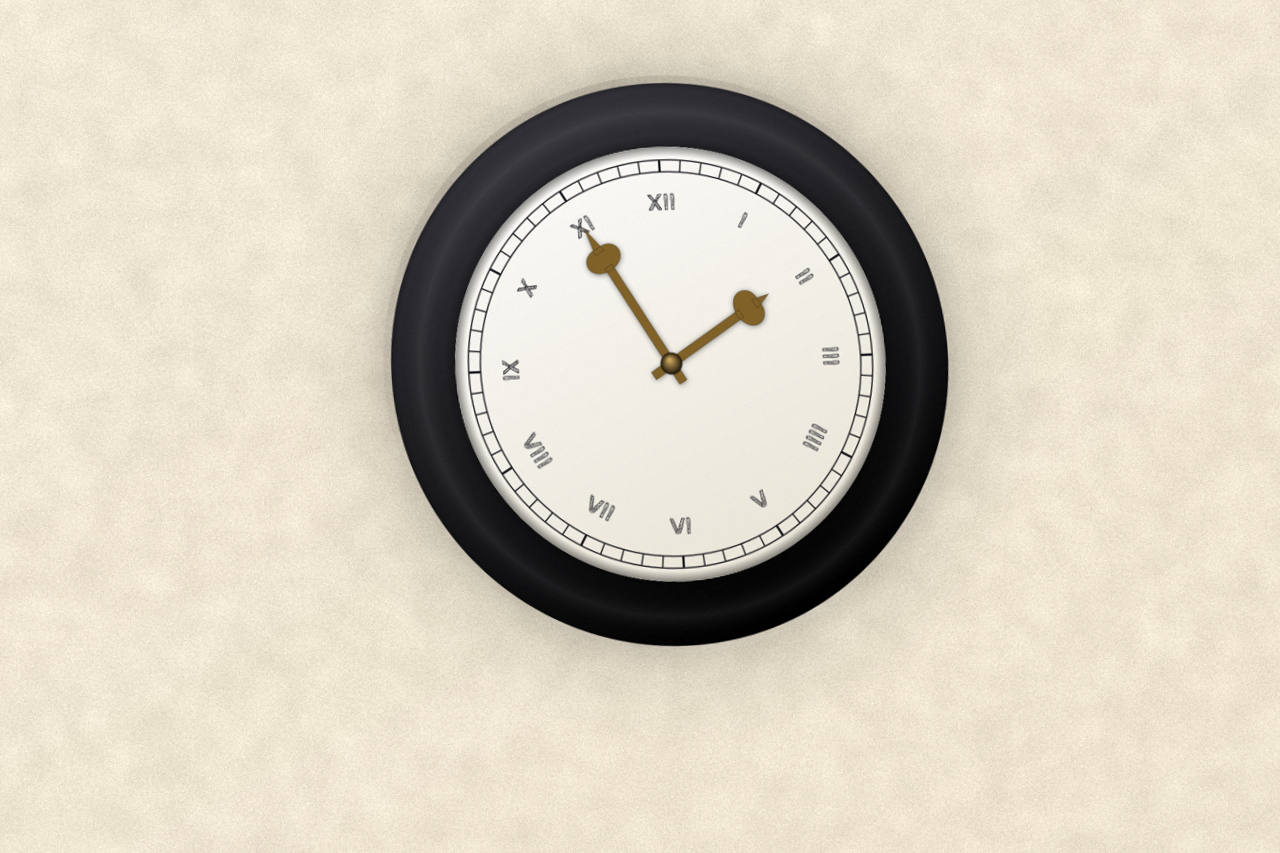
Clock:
{"hour": 1, "minute": 55}
